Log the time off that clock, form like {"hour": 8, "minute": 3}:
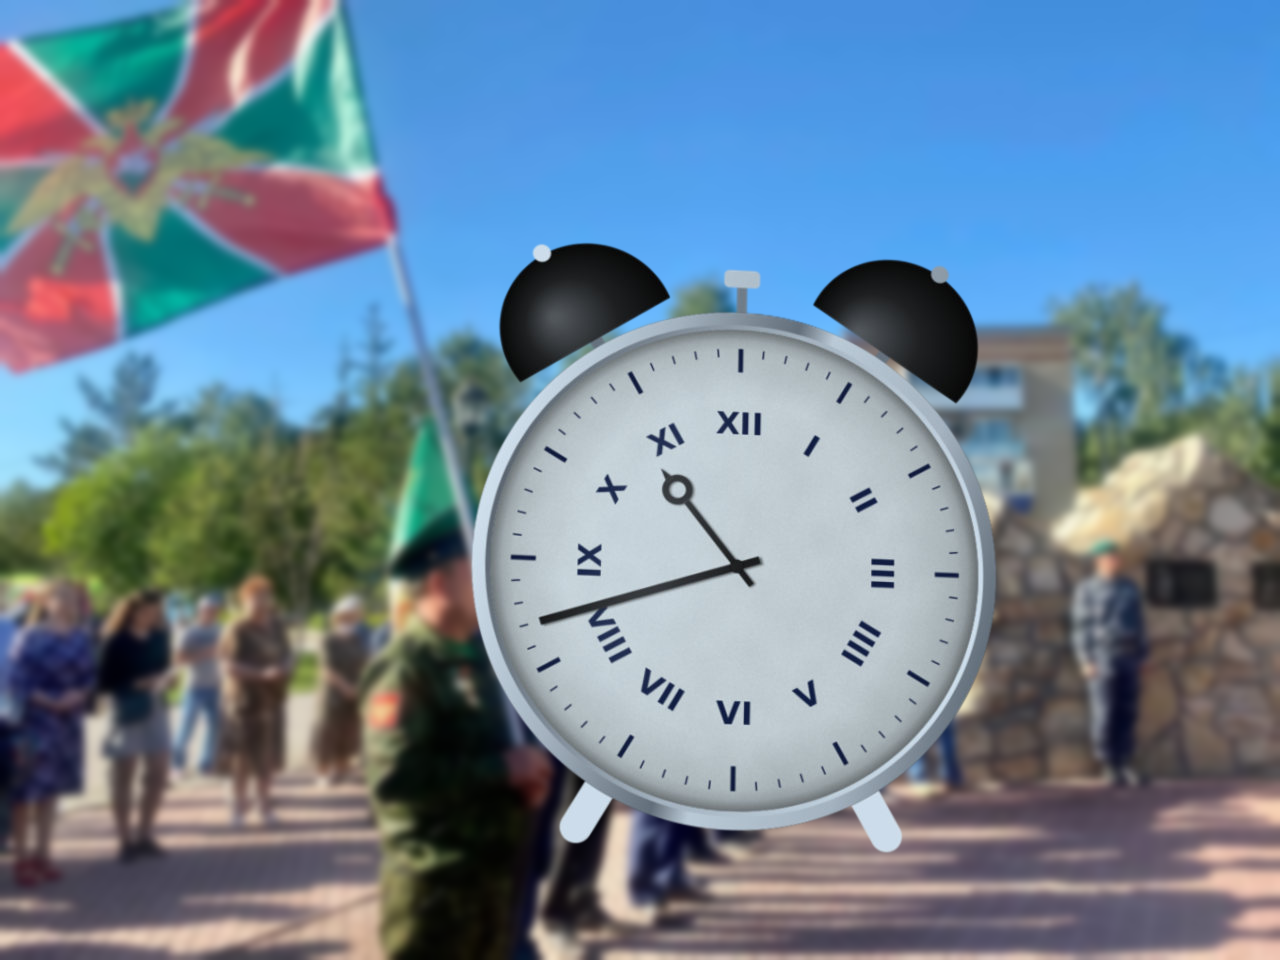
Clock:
{"hour": 10, "minute": 42}
